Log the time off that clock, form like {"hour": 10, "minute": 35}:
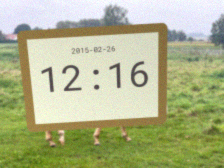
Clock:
{"hour": 12, "minute": 16}
